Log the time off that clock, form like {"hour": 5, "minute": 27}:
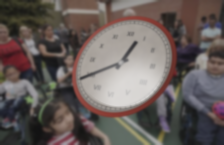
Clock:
{"hour": 12, "minute": 40}
